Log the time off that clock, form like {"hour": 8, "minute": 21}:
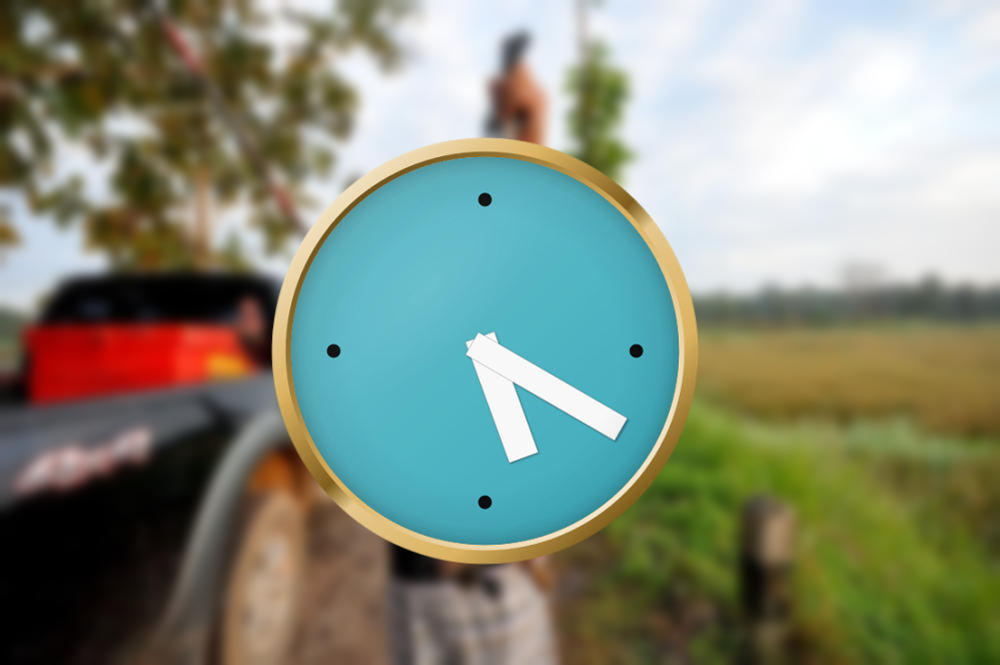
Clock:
{"hour": 5, "minute": 20}
